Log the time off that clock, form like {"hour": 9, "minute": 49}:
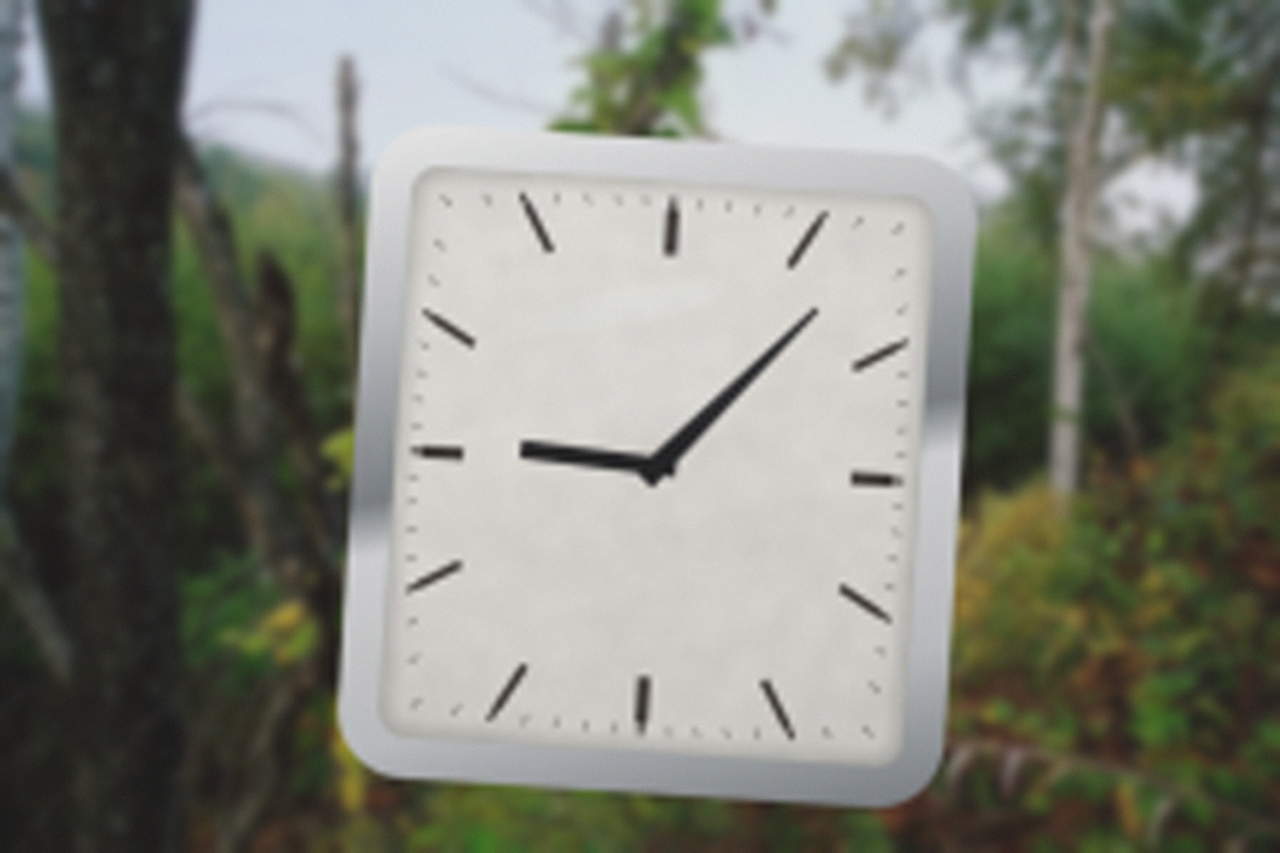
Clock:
{"hour": 9, "minute": 7}
